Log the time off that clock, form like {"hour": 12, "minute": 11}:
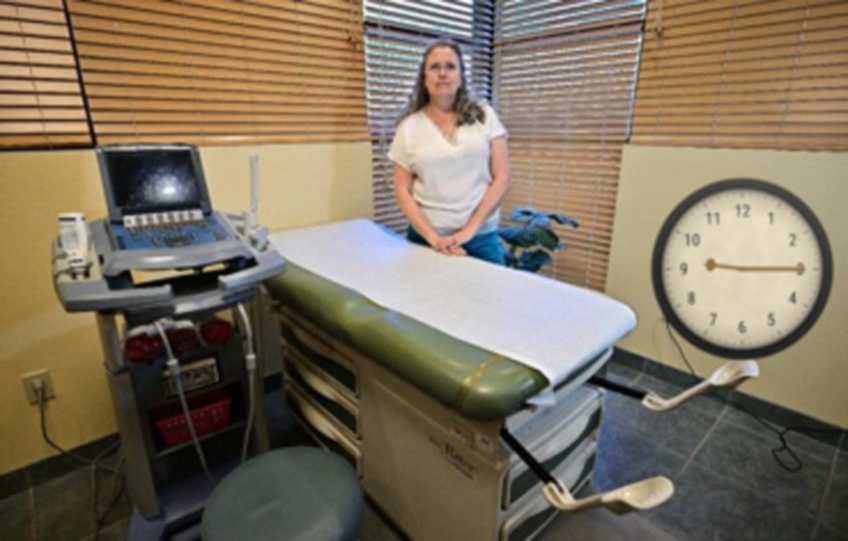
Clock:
{"hour": 9, "minute": 15}
